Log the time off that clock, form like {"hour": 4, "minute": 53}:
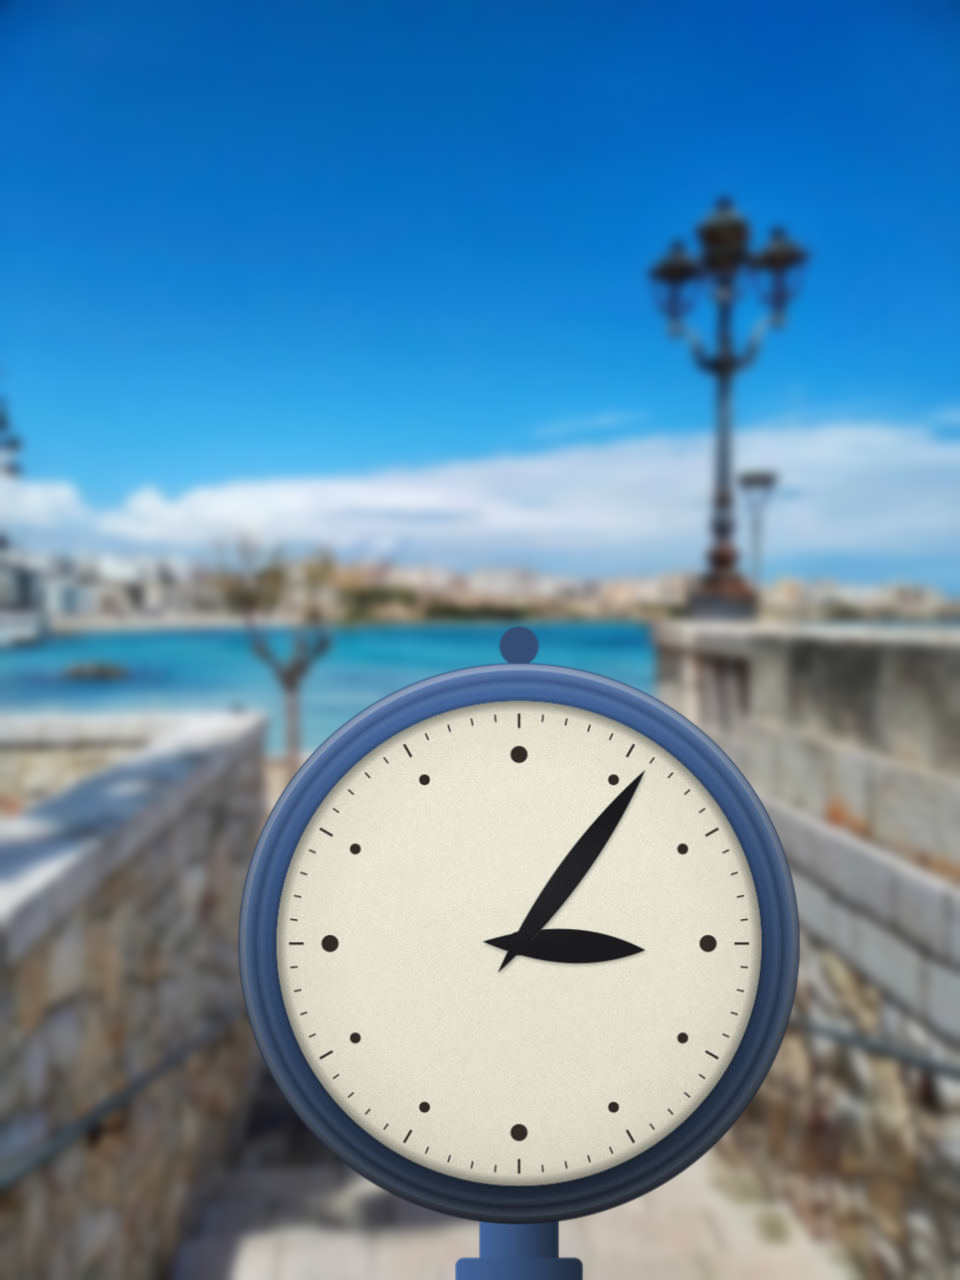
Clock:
{"hour": 3, "minute": 6}
